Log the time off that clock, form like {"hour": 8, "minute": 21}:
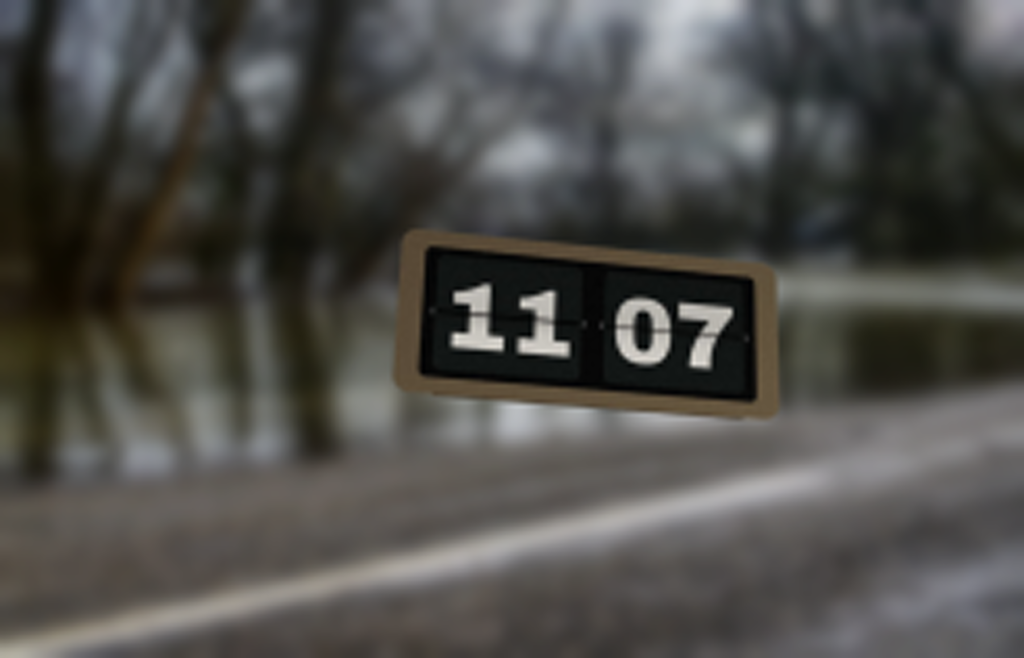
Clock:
{"hour": 11, "minute": 7}
